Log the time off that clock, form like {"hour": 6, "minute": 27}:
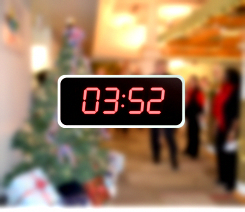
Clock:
{"hour": 3, "minute": 52}
